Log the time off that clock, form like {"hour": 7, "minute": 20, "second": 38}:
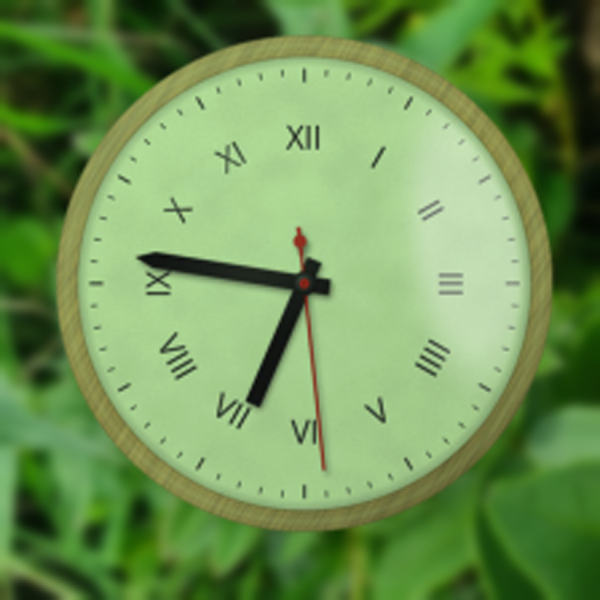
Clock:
{"hour": 6, "minute": 46, "second": 29}
